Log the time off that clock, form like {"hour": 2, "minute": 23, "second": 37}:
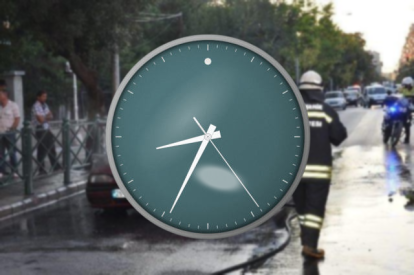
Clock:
{"hour": 8, "minute": 34, "second": 24}
